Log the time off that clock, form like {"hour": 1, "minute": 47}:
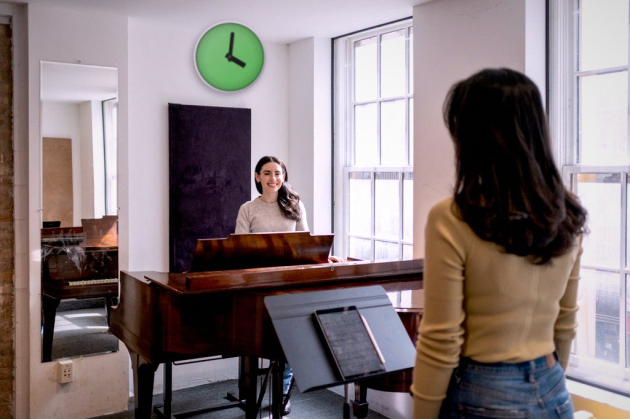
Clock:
{"hour": 4, "minute": 1}
